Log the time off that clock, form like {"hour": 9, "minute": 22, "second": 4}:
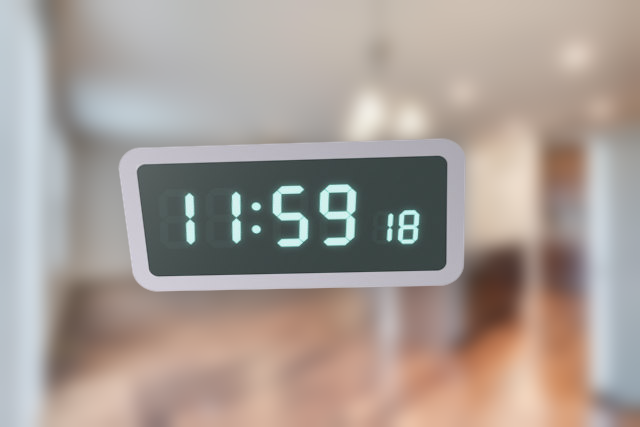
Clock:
{"hour": 11, "minute": 59, "second": 18}
